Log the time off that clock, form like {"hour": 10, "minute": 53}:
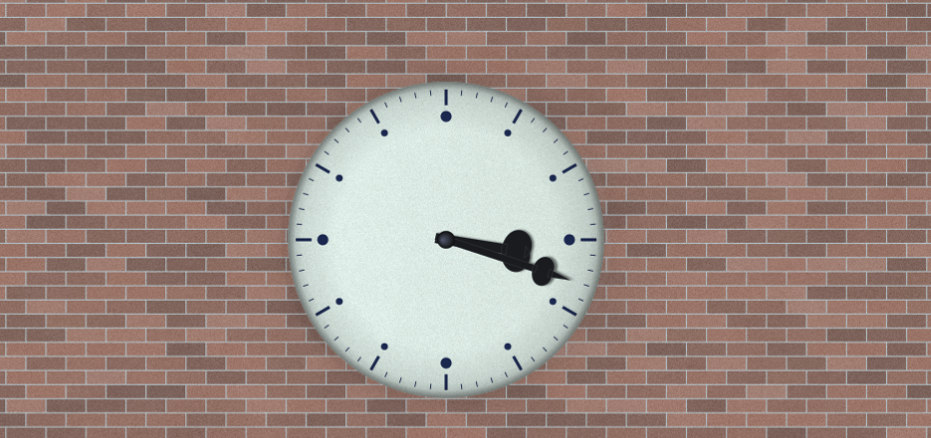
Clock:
{"hour": 3, "minute": 18}
